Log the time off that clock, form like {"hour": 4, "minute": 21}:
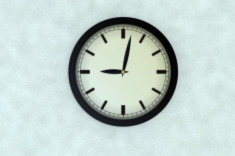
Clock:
{"hour": 9, "minute": 2}
